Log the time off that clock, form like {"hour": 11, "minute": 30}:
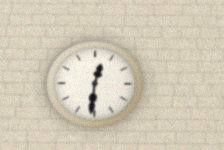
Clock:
{"hour": 12, "minute": 31}
